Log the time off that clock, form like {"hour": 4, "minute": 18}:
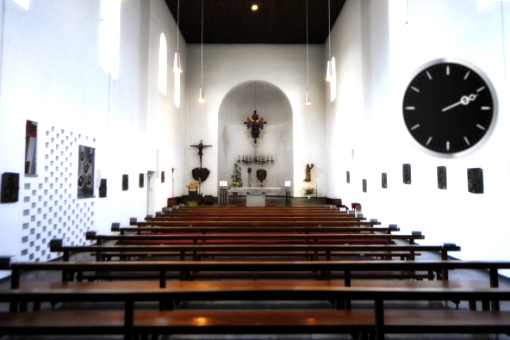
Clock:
{"hour": 2, "minute": 11}
